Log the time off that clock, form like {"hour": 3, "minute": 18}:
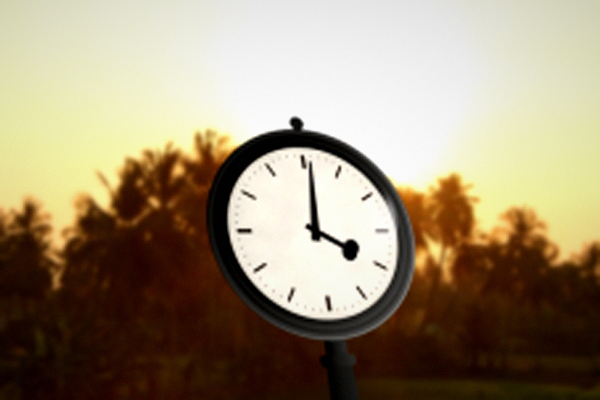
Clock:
{"hour": 4, "minute": 1}
